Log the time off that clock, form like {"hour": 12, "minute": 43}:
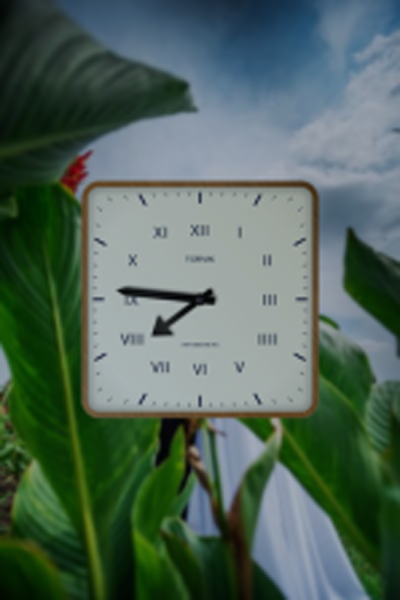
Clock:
{"hour": 7, "minute": 46}
